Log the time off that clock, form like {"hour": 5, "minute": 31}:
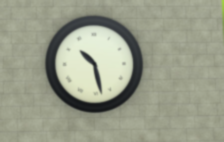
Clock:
{"hour": 10, "minute": 28}
